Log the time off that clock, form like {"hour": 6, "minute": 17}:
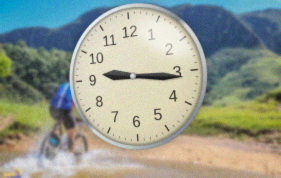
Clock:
{"hour": 9, "minute": 16}
